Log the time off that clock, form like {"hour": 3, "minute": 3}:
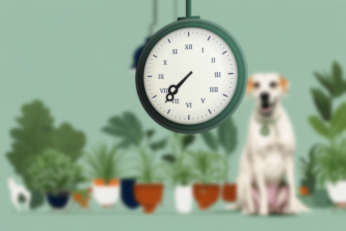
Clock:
{"hour": 7, "minute": 37}
